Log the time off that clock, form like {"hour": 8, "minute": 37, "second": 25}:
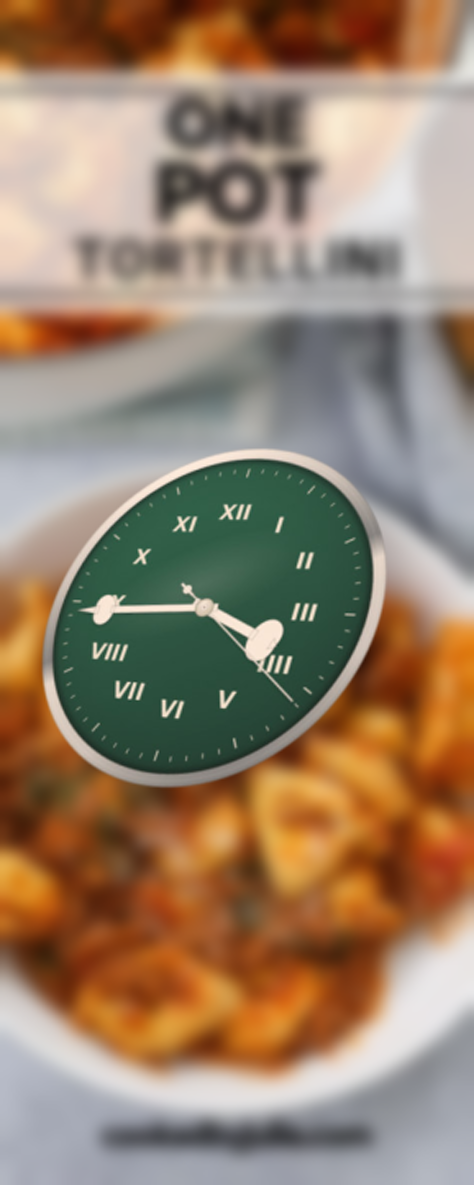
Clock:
{"hour": 3, "minute": 44, "second": 21}
